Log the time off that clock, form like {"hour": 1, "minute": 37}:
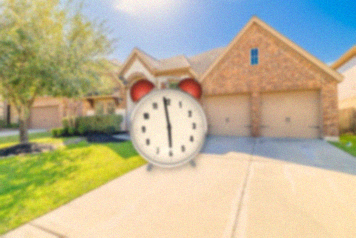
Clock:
{"hour": 5, "minute": 59}
